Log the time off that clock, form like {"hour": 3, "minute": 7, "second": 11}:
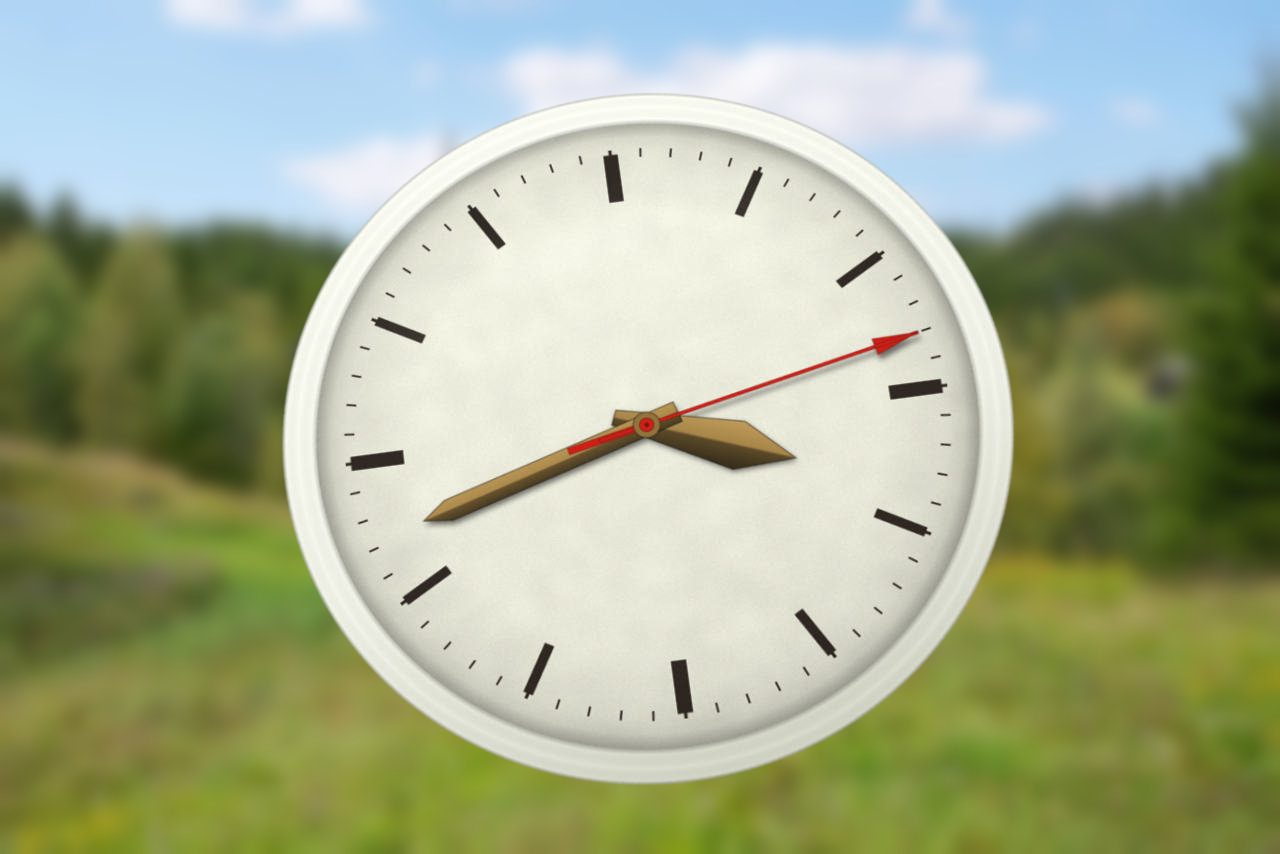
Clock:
{"hour": 3, "minute": 42, "second": 13}
